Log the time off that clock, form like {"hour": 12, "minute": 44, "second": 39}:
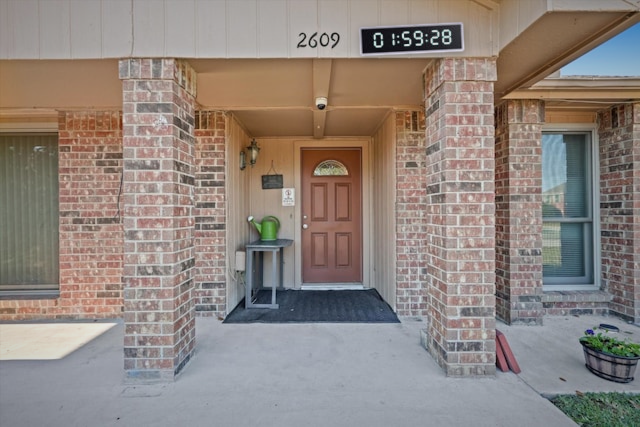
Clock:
{"hour": 1, "minute": 59, "second": 28}
